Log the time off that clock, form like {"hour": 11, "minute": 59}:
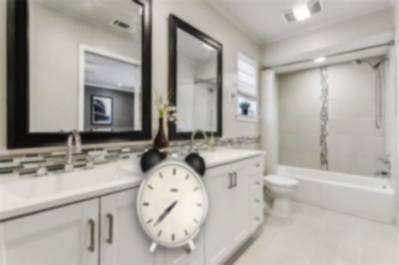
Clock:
{"hour": 7, "minute": 38}
